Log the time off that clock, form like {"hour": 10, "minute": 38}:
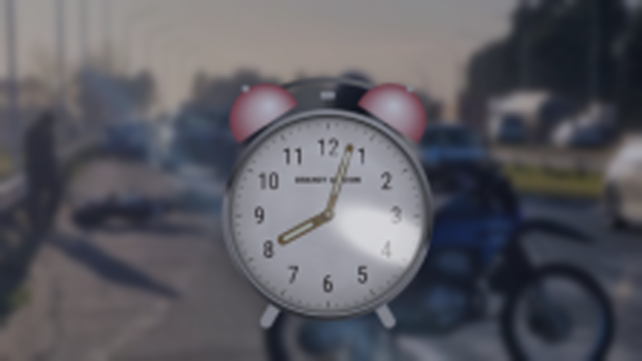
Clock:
{"hour": 8, "minute": 3}
